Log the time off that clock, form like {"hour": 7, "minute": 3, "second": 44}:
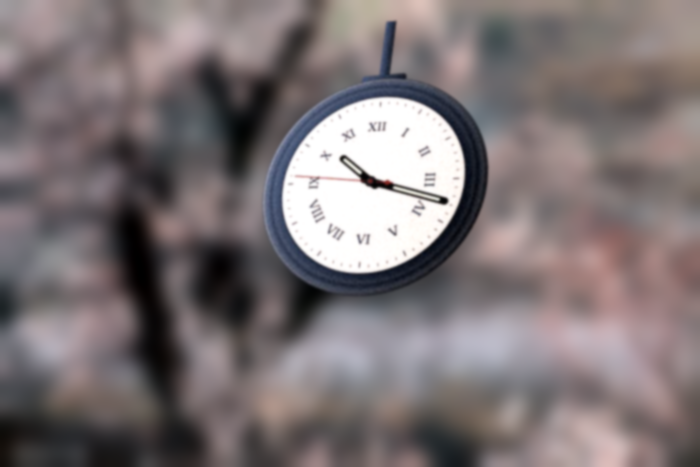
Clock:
{"hour": 10, "minute": 17, "second": 46}
